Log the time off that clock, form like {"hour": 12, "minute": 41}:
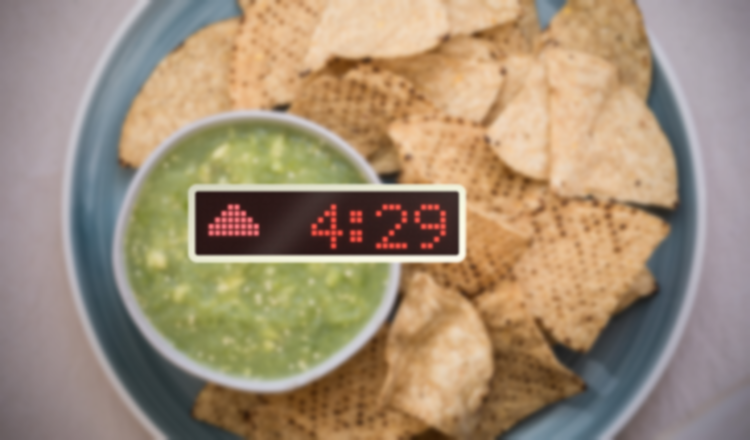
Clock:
{"hour": 4, "minute": 29}
